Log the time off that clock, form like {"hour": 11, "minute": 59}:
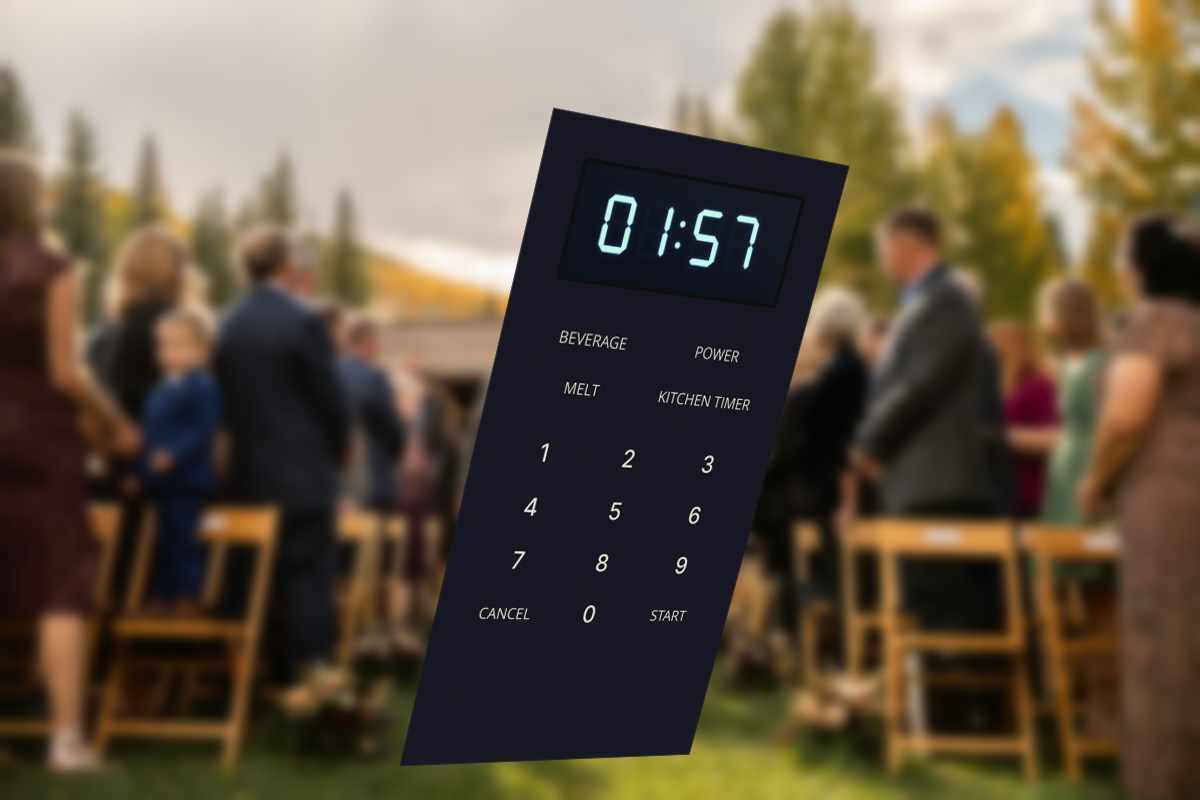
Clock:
{"hour": 1, "minute": 57}
